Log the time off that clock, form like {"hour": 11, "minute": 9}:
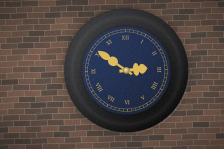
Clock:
{"hour": 2, "minute": 51}
